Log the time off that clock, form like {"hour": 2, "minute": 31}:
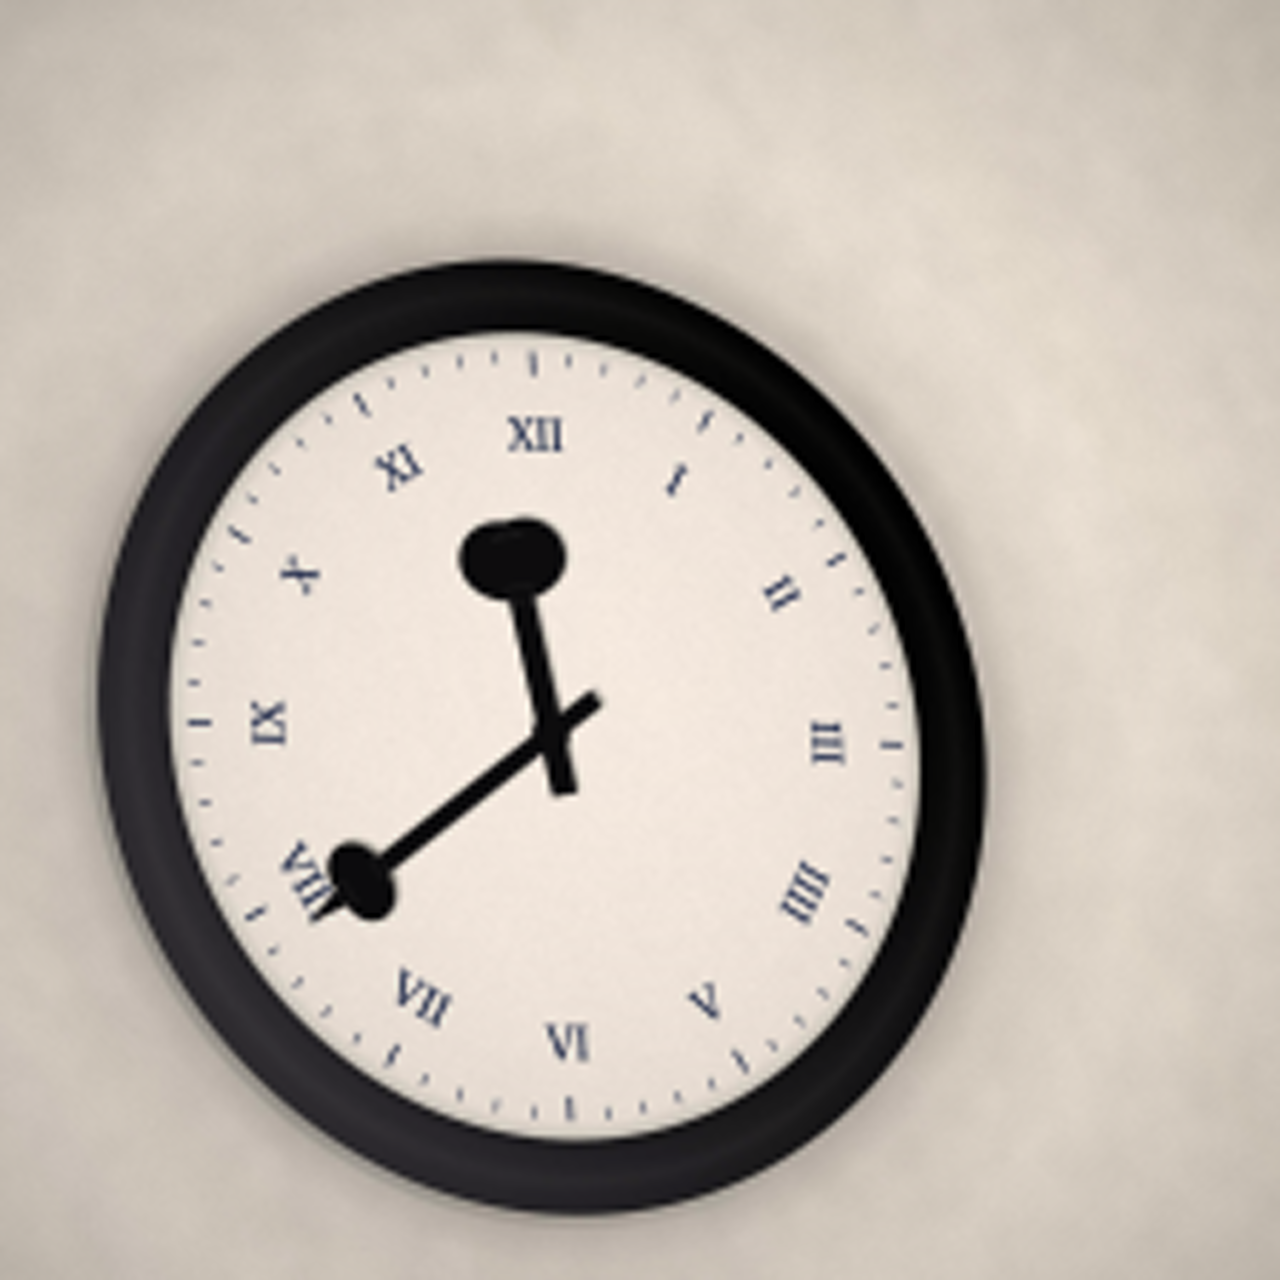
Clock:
{"hour": 11, "minute": 39}
